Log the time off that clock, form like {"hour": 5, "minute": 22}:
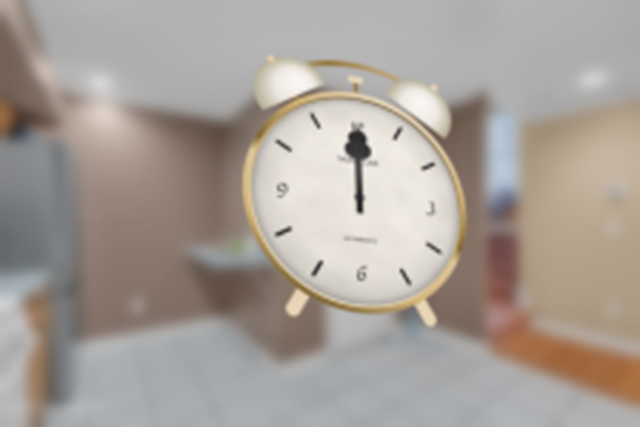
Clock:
{"hour": 12, "minute": 0}
